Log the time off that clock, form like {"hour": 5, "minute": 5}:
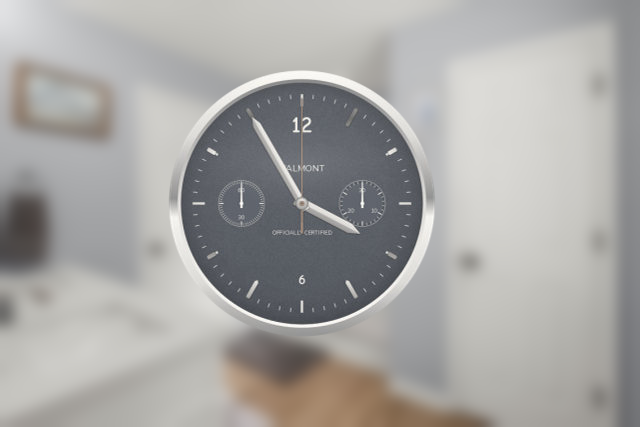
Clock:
{"hour": 3, "minute": 55}
